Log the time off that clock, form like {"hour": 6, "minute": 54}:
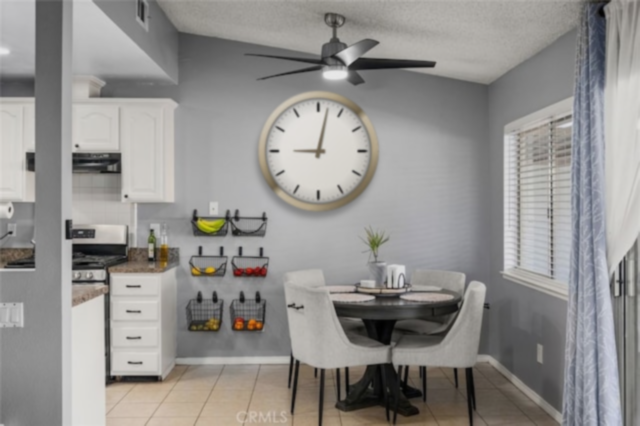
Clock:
{"hour": 9, "minute": 2}
